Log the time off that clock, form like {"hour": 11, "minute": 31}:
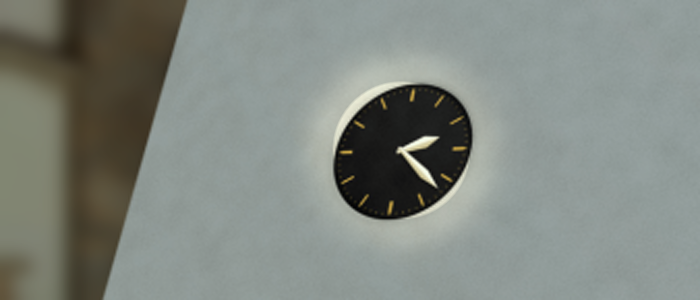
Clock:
{"hour": 2, "minute": 22}
